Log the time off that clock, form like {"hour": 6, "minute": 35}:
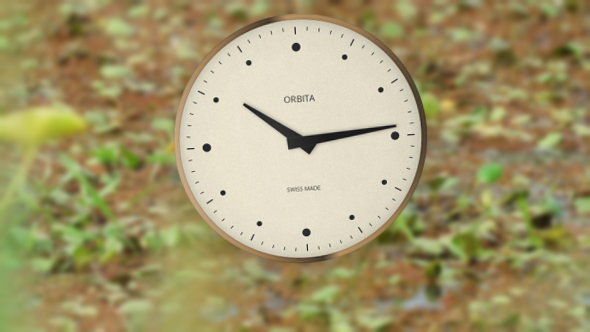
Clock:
{"hour": 10, "minute": 14}
